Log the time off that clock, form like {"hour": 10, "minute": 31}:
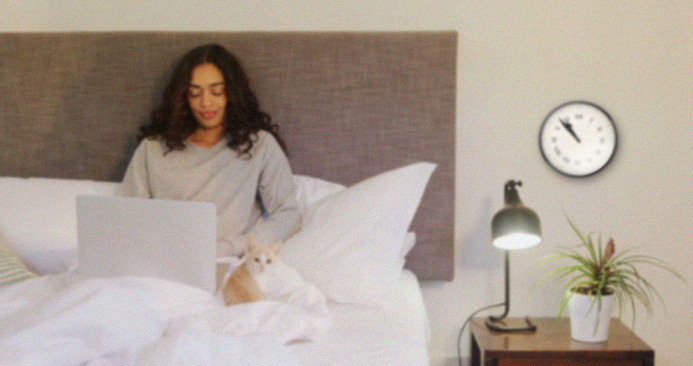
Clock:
{"hour": 10, "minute": 53}
